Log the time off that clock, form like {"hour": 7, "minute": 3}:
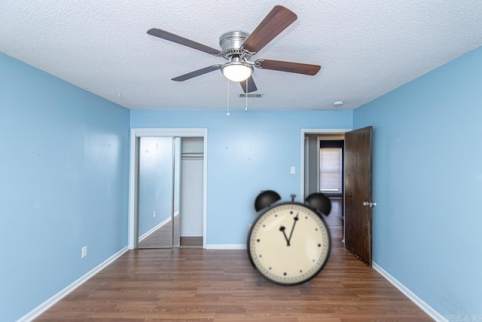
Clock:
{"hour": 11, "minute": 2}
